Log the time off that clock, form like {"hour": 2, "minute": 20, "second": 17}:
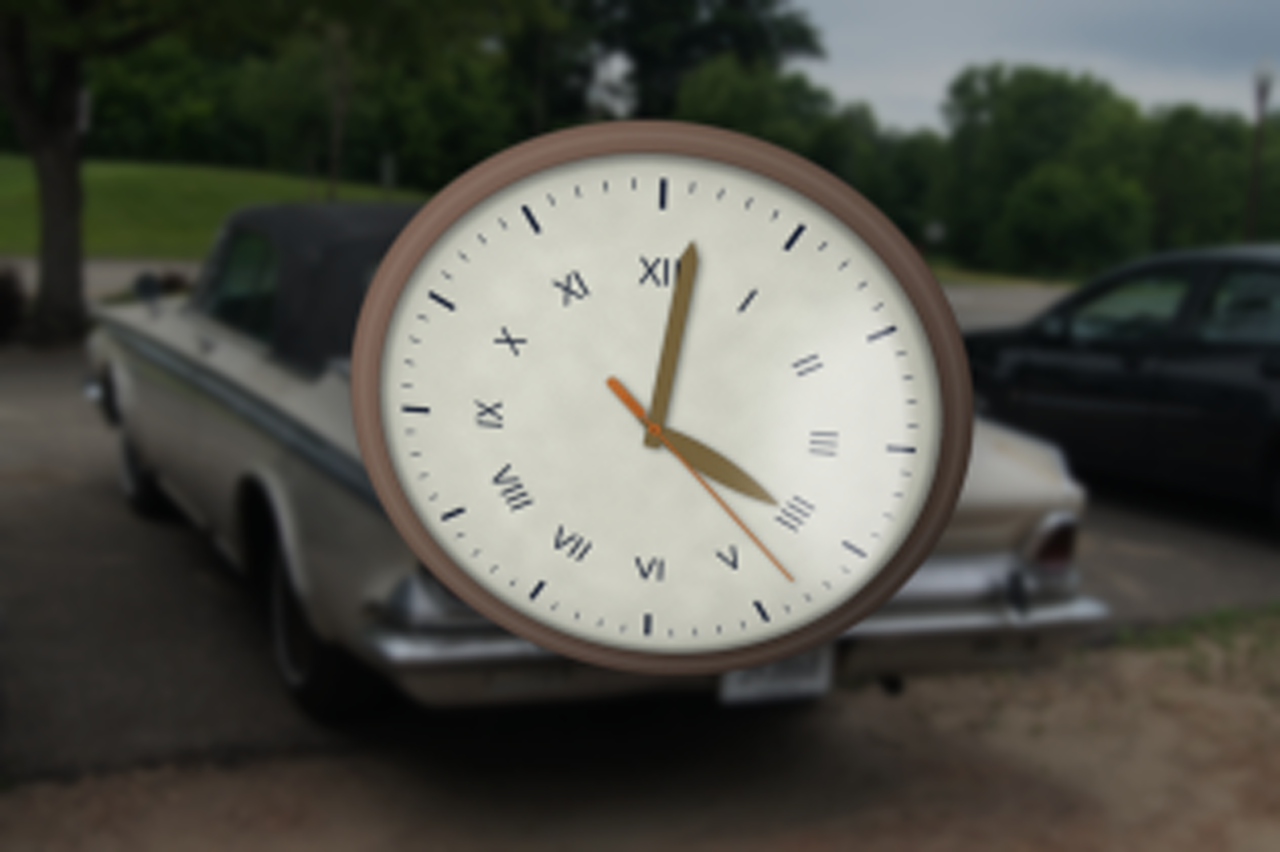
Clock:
{"hour": 4, "minute": 1, "second": 23}
